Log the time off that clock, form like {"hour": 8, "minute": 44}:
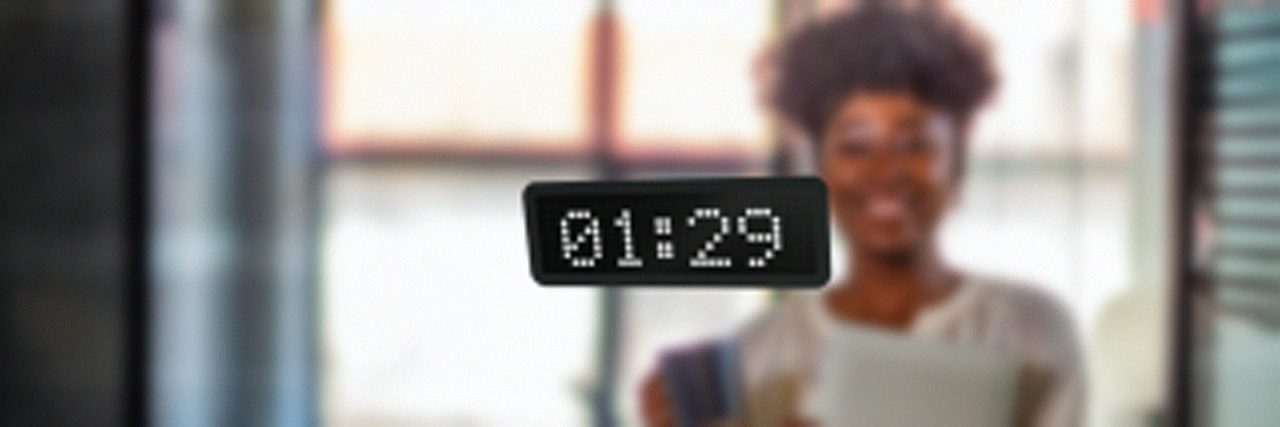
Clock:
{"hour": 1, "minute": 29}
